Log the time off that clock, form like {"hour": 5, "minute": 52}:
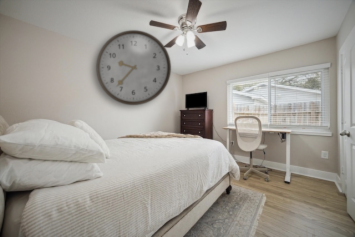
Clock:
{"hour": 9, "minute": 37}
